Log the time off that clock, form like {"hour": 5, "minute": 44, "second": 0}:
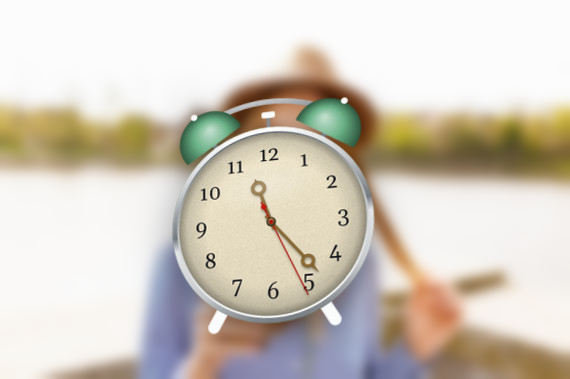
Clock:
{"hour": 11, "minute": 23, "second": 26}
